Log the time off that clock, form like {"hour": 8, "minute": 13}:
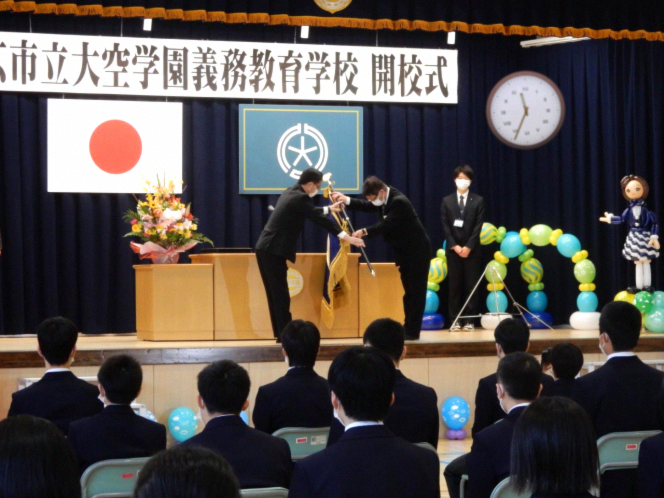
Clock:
{"hour": 11, "minute": 34}
